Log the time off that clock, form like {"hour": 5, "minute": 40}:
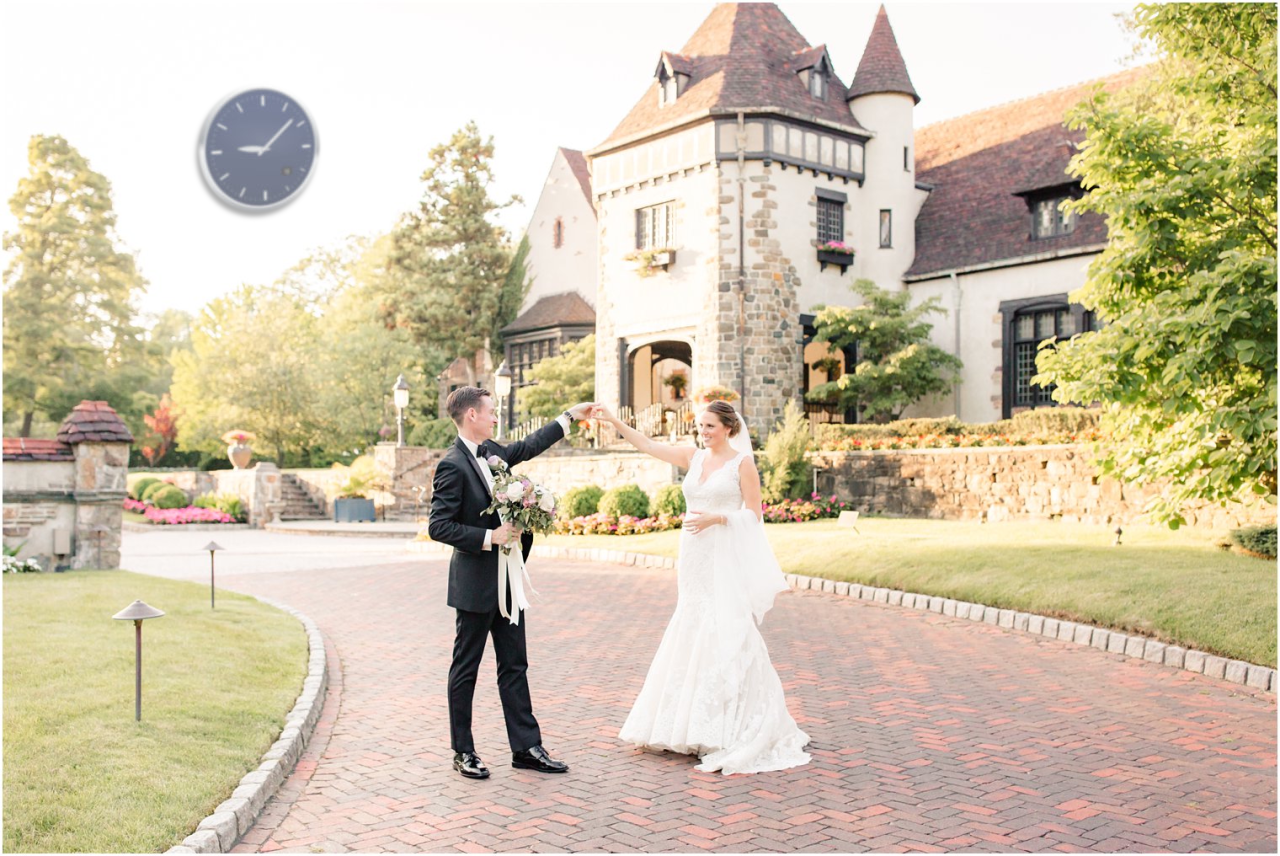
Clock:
{"hour": 9, "minute": 8}
